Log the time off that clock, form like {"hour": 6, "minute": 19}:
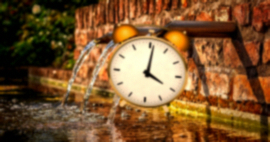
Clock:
{"hour": 4, "minute": 1}
